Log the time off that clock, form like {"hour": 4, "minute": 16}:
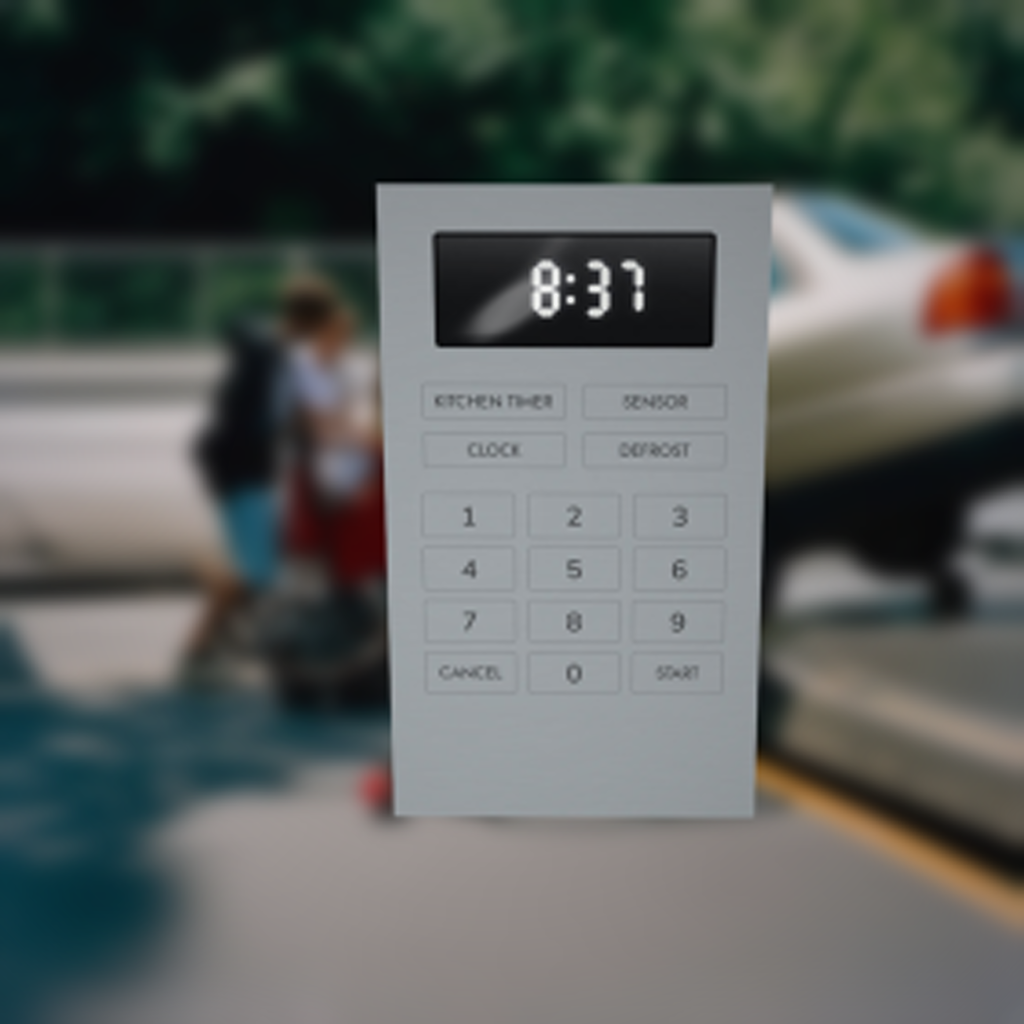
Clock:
{"hour": 8, "minute": 37}
